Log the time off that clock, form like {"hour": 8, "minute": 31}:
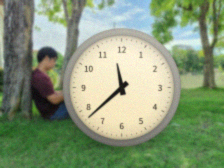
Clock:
{"hour": 11, "minute": 38}
